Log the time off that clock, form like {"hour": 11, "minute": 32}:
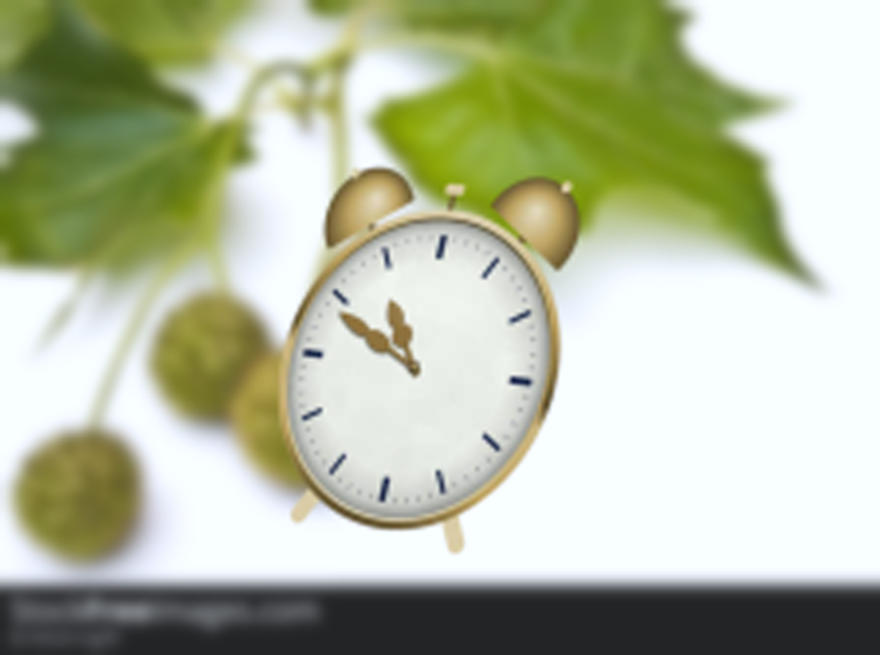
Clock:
{"hour": 10, "minute": 49}
